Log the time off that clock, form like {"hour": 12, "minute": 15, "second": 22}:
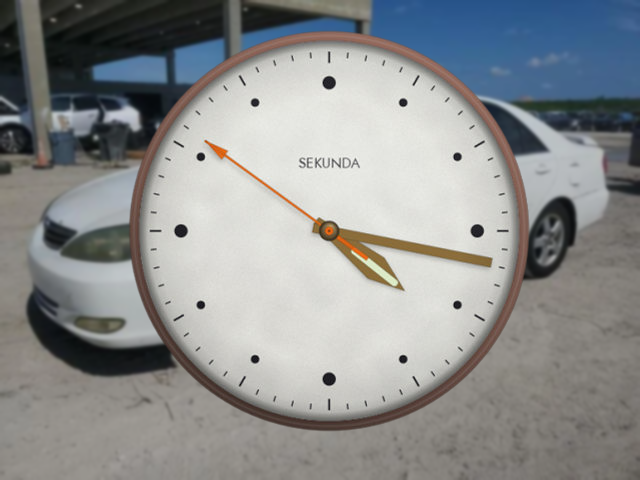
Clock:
{"hour": 4, "minute": 16, "second": 51}
